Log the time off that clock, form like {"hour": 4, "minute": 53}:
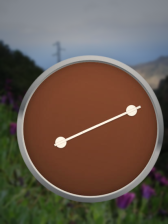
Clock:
{"hour": 8, "minute": 11}
